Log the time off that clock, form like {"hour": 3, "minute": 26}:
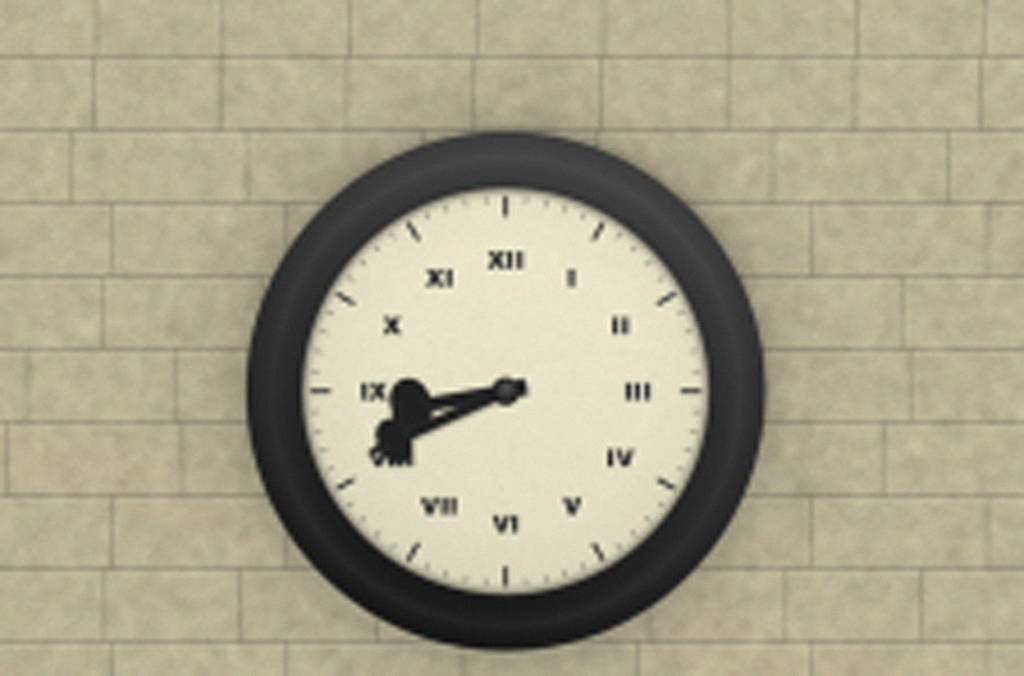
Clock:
{"hour": 8, "minute": 41}
